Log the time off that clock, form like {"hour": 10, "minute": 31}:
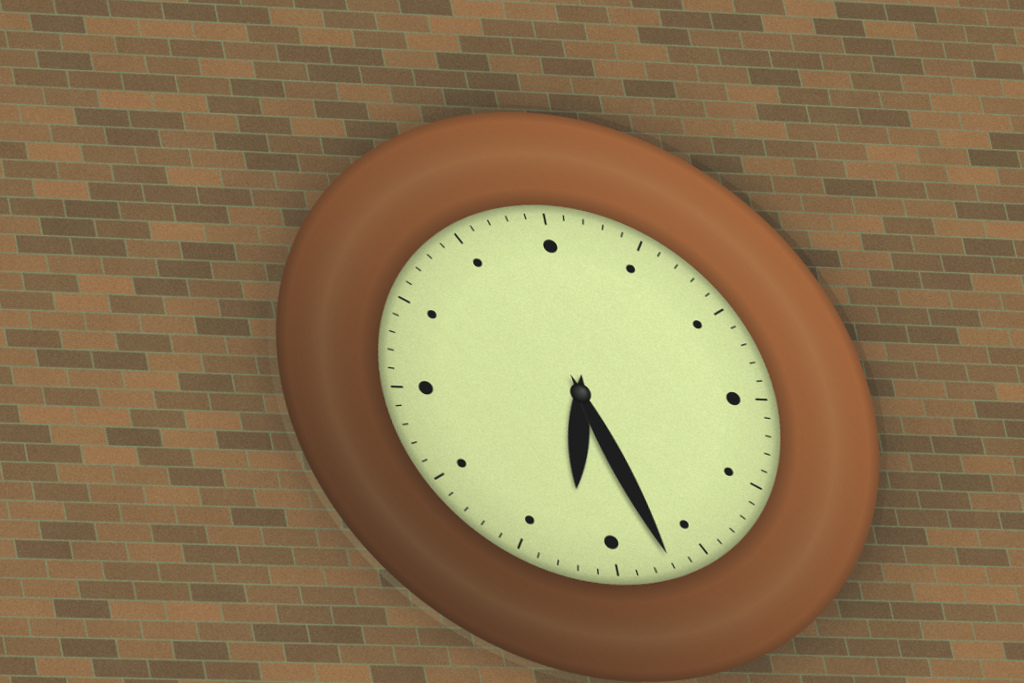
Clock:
{"hour": 6, "minute": 27}
